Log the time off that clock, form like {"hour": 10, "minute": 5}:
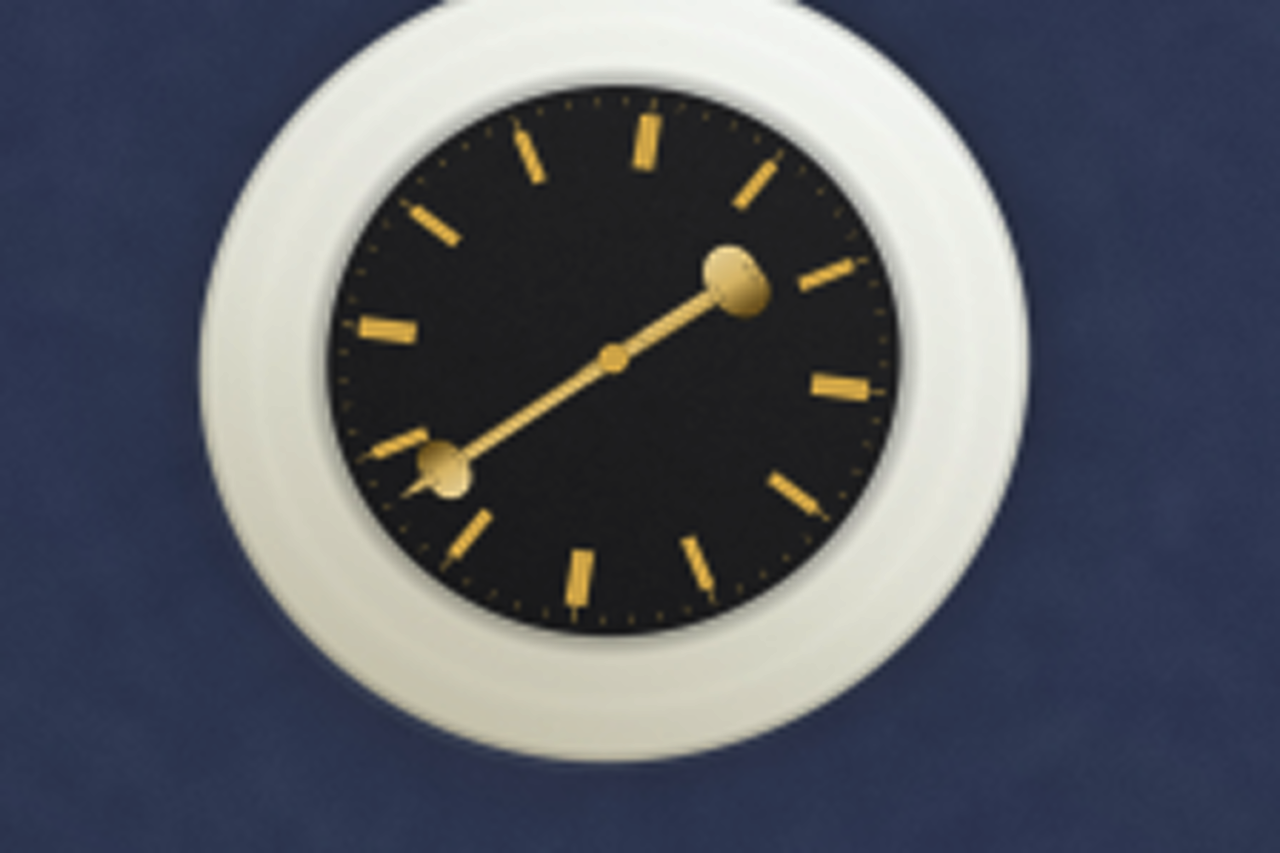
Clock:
{"hour": 1, "minute": 38}
